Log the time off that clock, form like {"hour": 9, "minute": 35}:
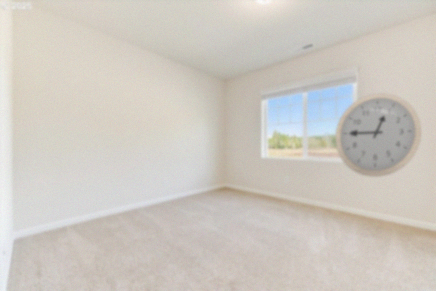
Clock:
{"hour": 12, "minute": 45}
